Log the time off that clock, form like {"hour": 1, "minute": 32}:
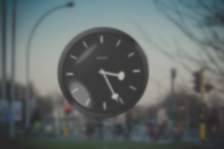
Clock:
{"hour": 3, "minute": 26}
